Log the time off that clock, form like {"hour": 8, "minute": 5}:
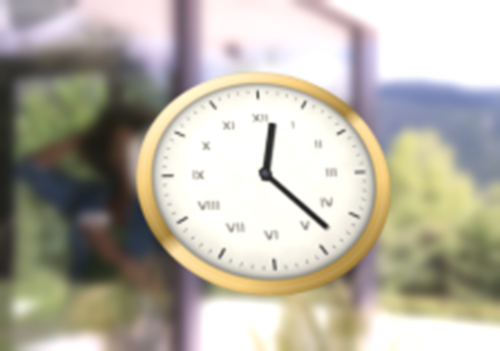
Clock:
{"hour": 12, "minute": 23}
